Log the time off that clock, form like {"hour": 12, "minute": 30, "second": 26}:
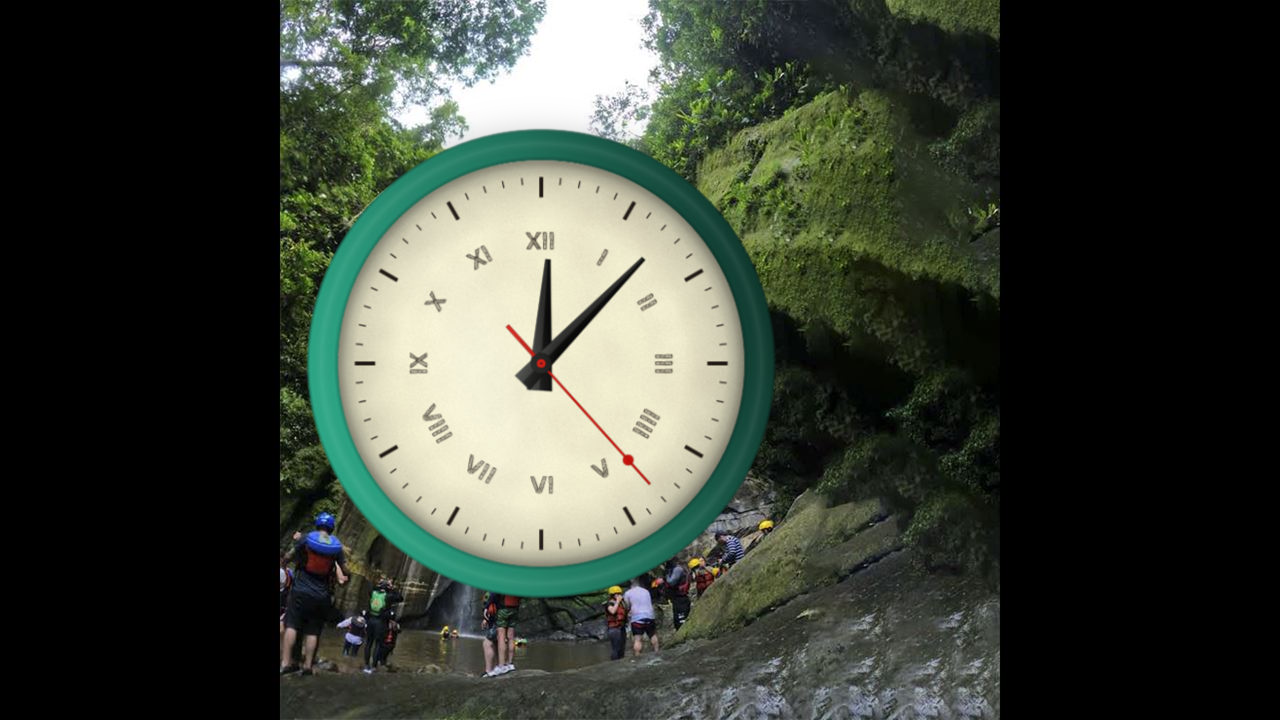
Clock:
{"hour": 12, "minute": 7, "second": 23}
